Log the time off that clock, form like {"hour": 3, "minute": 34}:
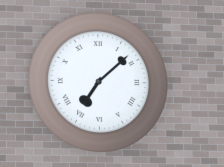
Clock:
{"hour": 7, "minute": 8}
